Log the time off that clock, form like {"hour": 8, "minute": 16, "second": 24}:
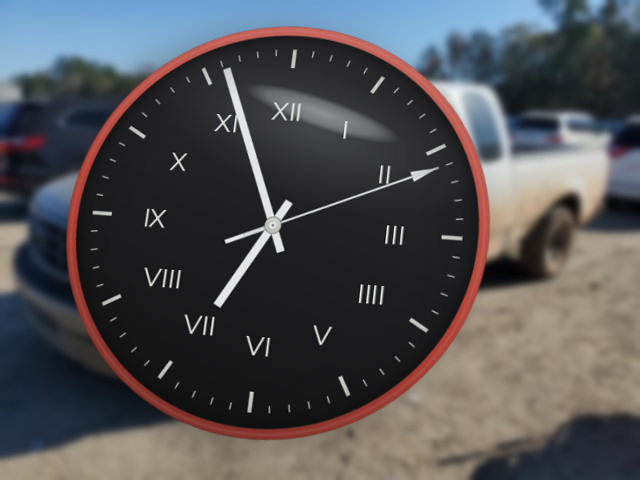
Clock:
{"hour": 6, "minute": 56, "second": 11}
